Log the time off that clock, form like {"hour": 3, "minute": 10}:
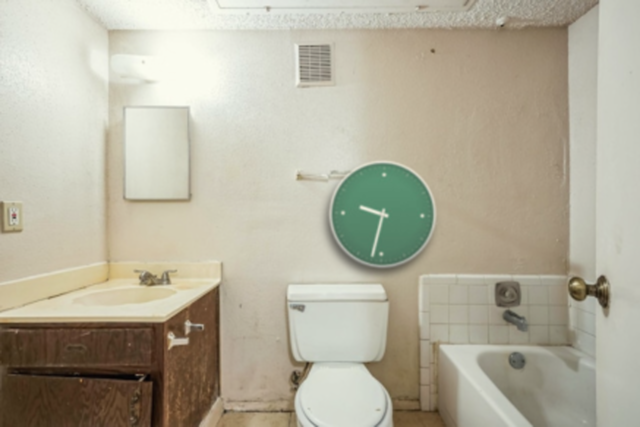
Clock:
{"hour": 9, "minute": 32}
